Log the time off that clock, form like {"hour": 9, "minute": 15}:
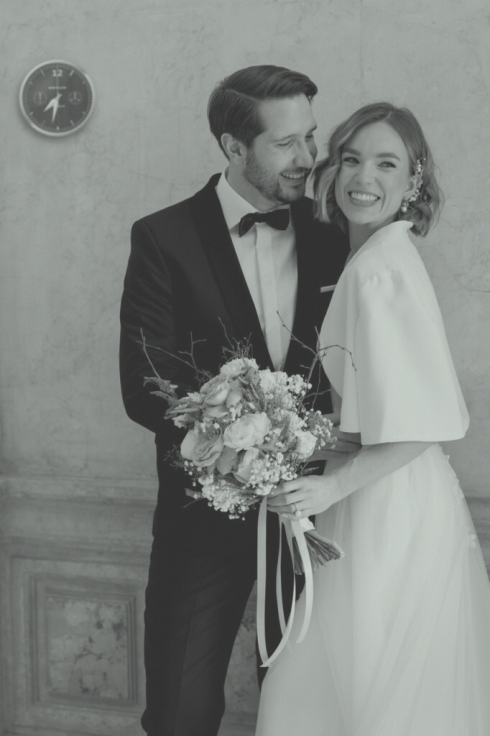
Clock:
{"hour": 7, "minute": 32}
